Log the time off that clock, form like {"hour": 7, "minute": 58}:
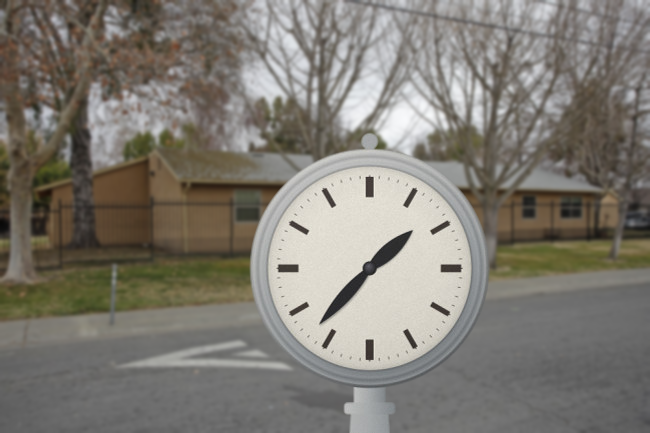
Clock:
{"hour": 1, "minute": 37}
